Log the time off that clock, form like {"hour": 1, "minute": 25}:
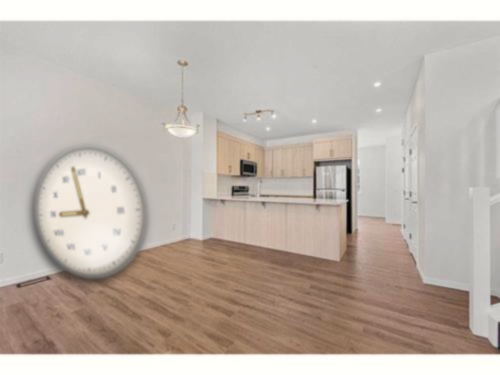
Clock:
{"hour": 8, "minute": 58}
